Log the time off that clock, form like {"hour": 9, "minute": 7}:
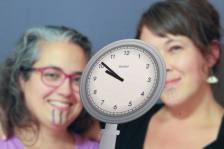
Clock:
{"hour": 9, "minute": 51}
